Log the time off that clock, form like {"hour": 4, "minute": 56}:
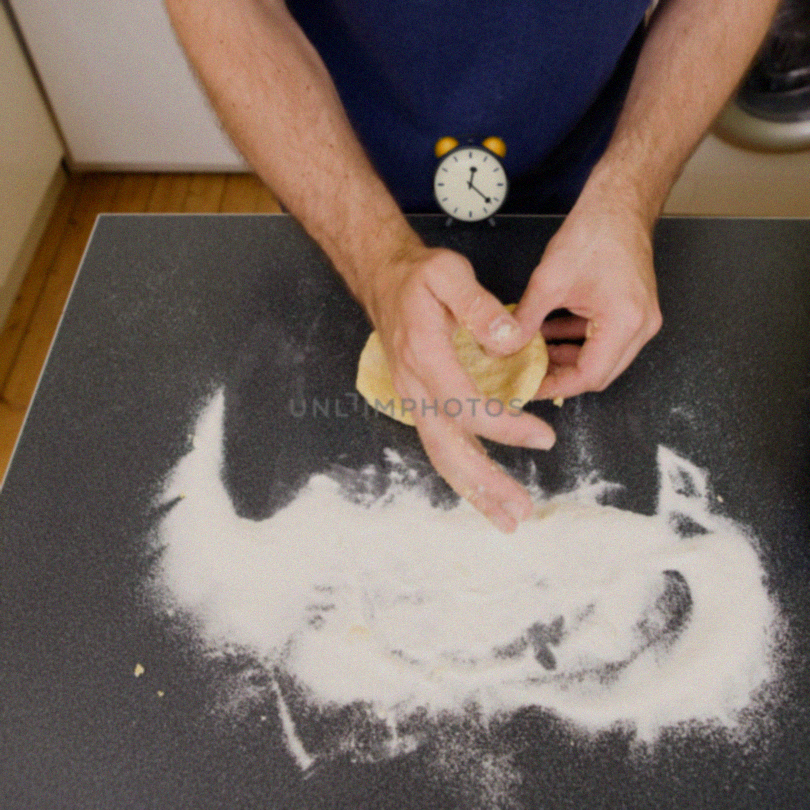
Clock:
{"hour": 12, "minute": 22}
